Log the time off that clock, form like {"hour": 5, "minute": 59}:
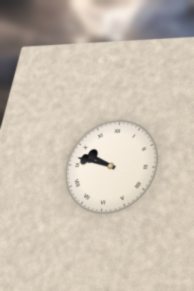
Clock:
{"hour": 9, "minute": 47}
